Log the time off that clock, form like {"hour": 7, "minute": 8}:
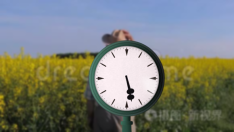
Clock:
{"hour": 5, "minute": 28}
